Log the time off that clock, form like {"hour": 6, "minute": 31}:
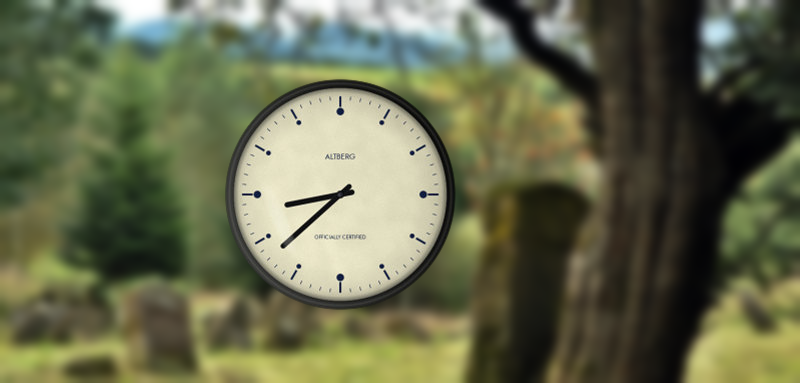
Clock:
{"hour": 8, "minute": 38}
